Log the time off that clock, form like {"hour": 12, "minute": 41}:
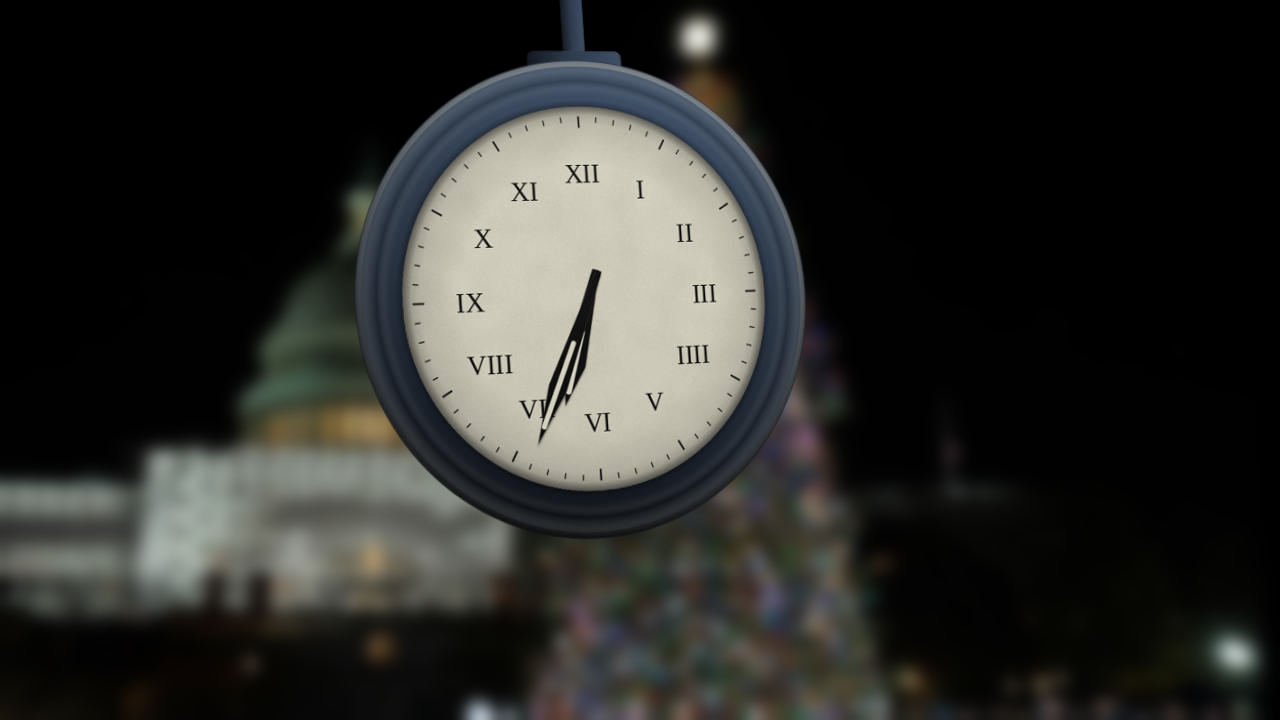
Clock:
{"hour": 6, "minute": 34}
